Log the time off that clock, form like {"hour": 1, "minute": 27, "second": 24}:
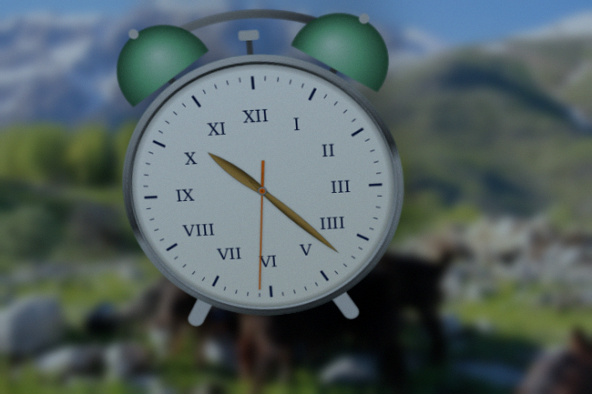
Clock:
{"hour": 10, "minute": 22, "second": 31}
